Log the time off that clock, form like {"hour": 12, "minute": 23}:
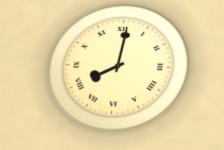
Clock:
{"hour": 8, "minute": 1}
